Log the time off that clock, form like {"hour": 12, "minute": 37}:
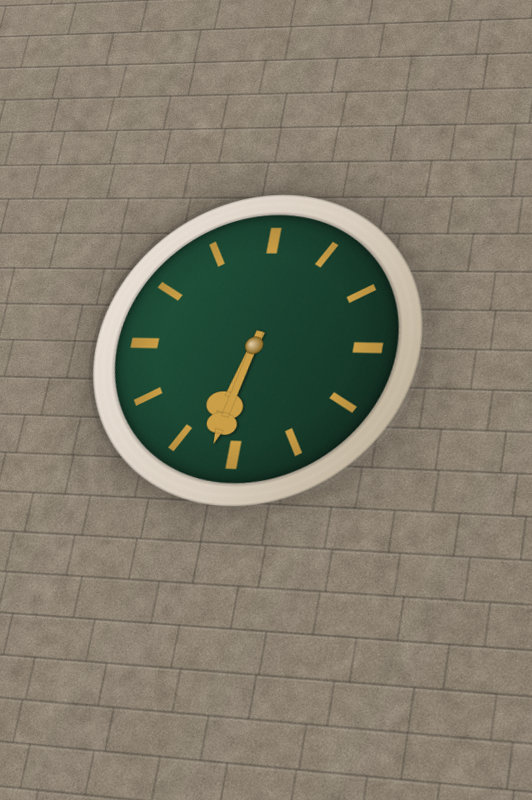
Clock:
{"hour": 6, "minute": 32}
